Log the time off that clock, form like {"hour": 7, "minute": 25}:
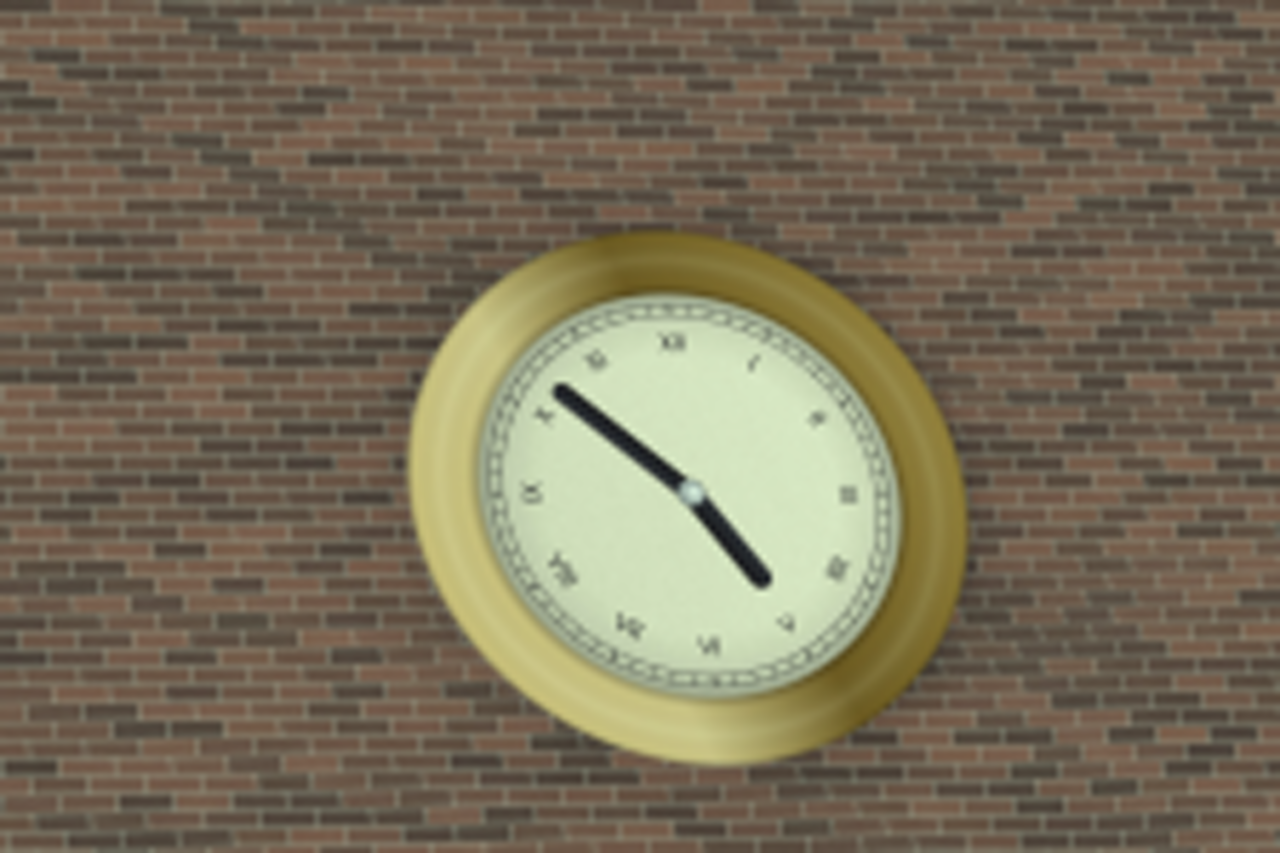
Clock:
{"hour": 4, "minute": 52}
